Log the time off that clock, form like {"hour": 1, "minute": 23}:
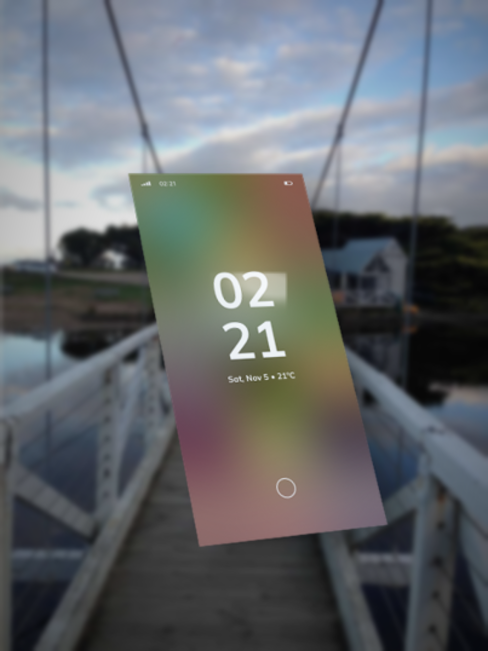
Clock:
{"hour": 2, "minute": 21}
